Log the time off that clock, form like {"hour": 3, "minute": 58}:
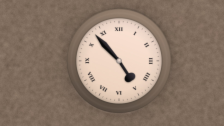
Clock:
{"hour": 4, "minute": 53}
